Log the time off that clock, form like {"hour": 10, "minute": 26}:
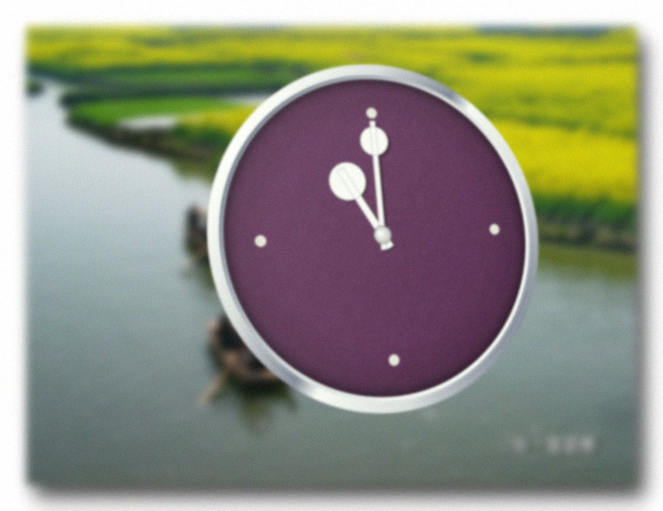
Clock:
{"hour": 11, "minute": 0}
